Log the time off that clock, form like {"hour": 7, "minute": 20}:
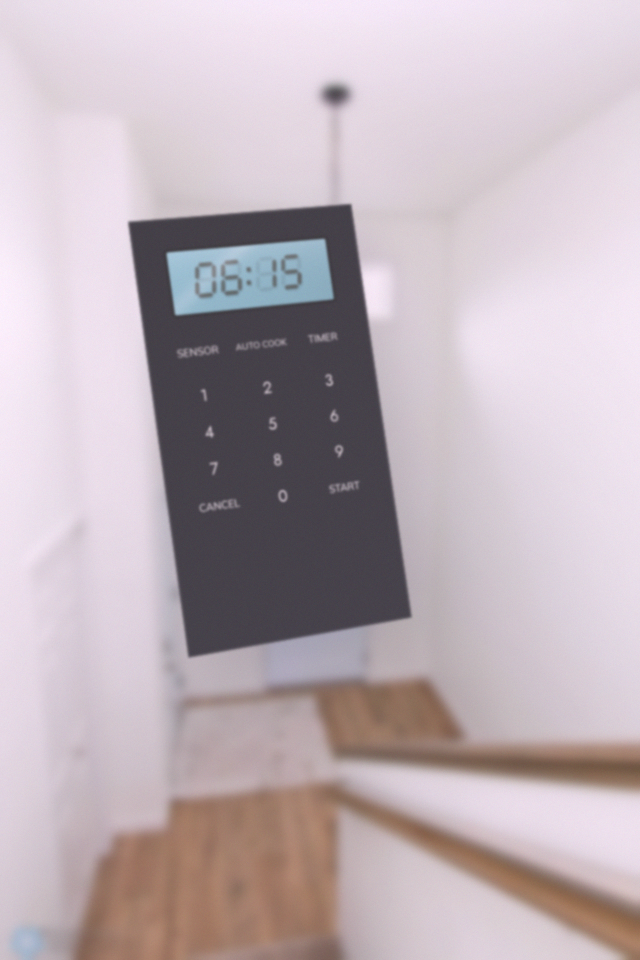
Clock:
{"hour": 6, "minute": 15}
